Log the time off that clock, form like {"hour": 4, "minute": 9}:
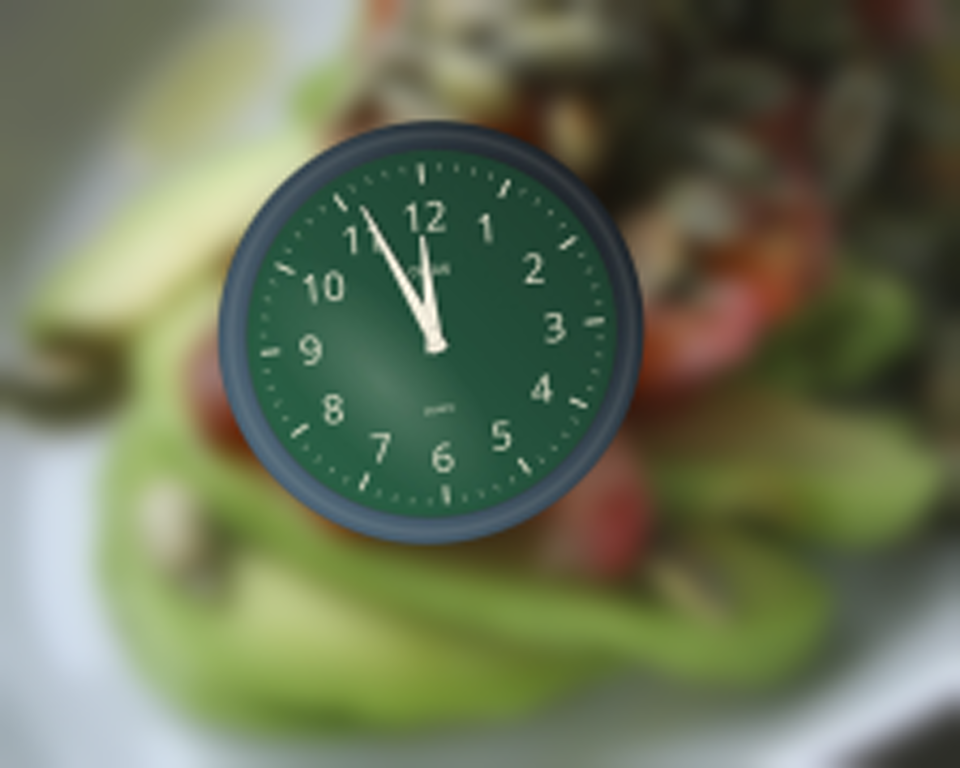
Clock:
{"hour": 11, "minute": 56}
